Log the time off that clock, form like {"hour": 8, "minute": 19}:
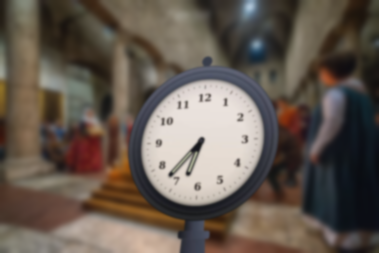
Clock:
{"hour": 6, "minute": 37}
